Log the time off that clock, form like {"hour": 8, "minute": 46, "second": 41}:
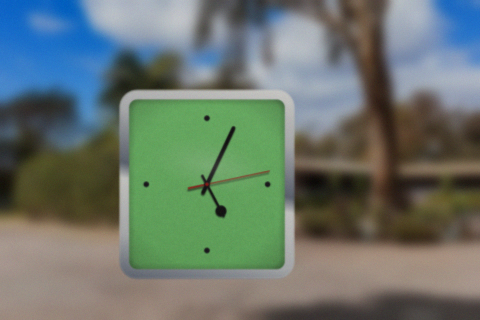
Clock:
{"hour": 5, "minute": 4, "second": 13}
